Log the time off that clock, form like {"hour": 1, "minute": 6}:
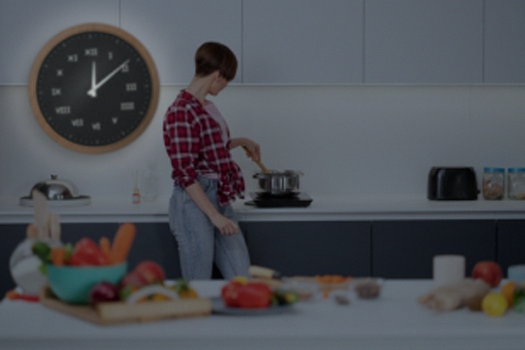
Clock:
{"hour": 12, "minute": 9}
